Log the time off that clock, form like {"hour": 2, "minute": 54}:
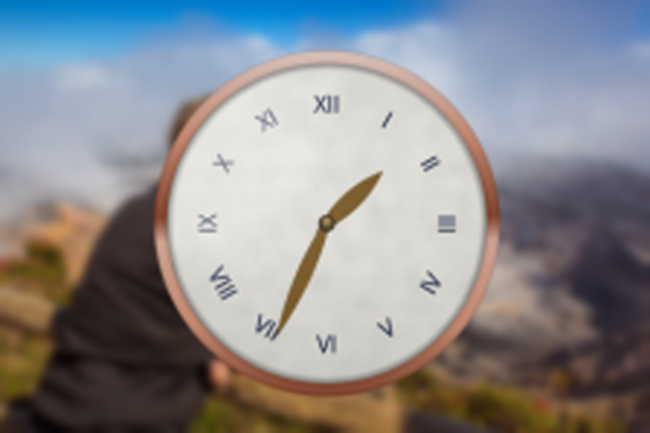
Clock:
{"hour": 1, "minute": 34}
